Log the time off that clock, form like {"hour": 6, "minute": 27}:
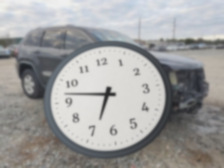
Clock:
{"hour": 6, "minute": 47}
